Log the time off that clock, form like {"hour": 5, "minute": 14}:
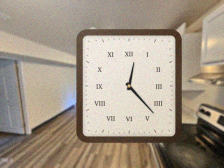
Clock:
{"hour": 12, "minute": 23}
